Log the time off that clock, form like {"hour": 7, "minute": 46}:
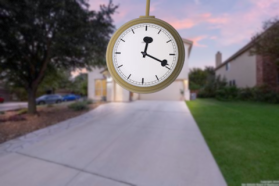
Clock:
{"hour": 12, "minute": 19}
